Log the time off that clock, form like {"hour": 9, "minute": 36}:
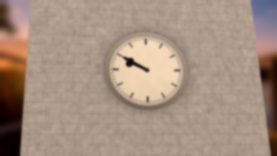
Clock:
{"hour": 9, "minute": 50}
